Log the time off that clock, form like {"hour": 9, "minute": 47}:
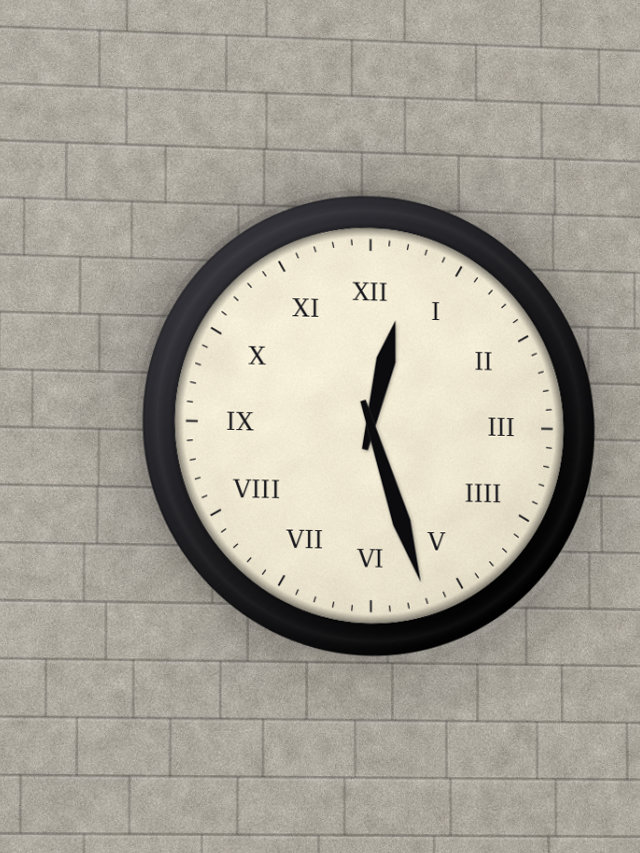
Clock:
{"hour": 12, "minute": 27}
